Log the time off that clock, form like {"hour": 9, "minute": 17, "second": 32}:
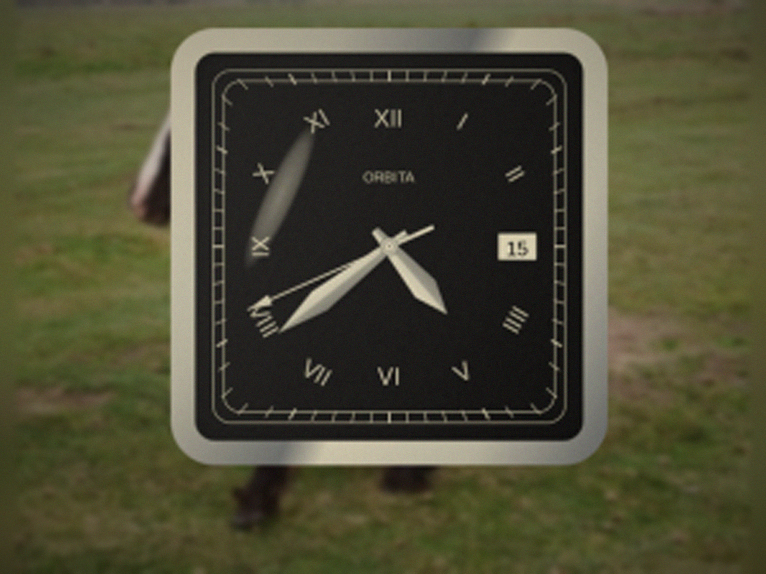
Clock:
{"hour": 4, "minute": 38, "second": 41}
